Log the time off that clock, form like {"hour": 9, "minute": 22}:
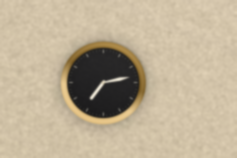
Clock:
{"hour": 7, "minute": 13}
